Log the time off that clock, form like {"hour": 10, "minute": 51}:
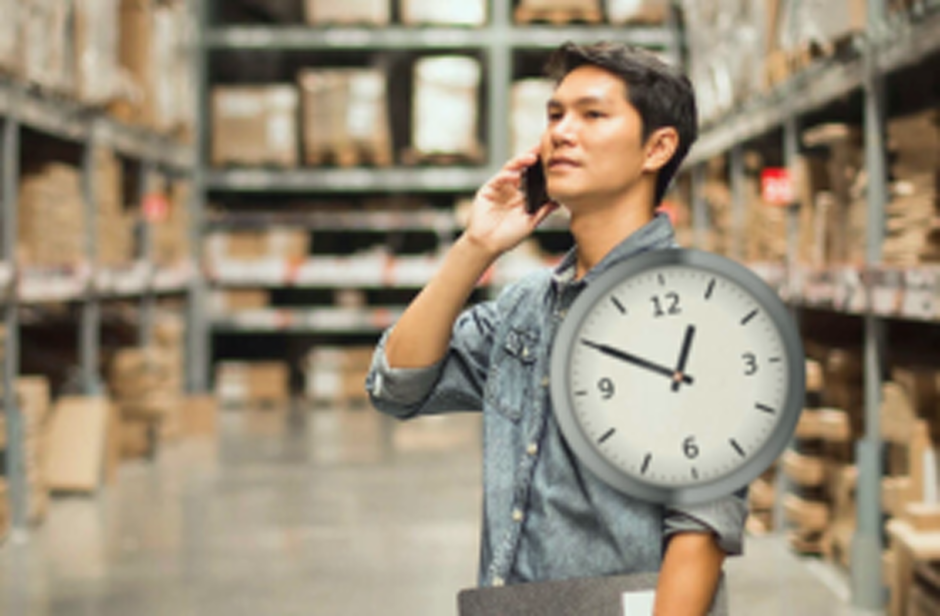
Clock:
{"hour": 12, "minute": 50}
